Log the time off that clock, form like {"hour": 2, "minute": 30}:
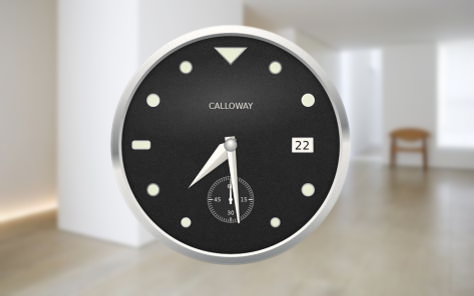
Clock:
{"hour": 7, "minute": 29}
